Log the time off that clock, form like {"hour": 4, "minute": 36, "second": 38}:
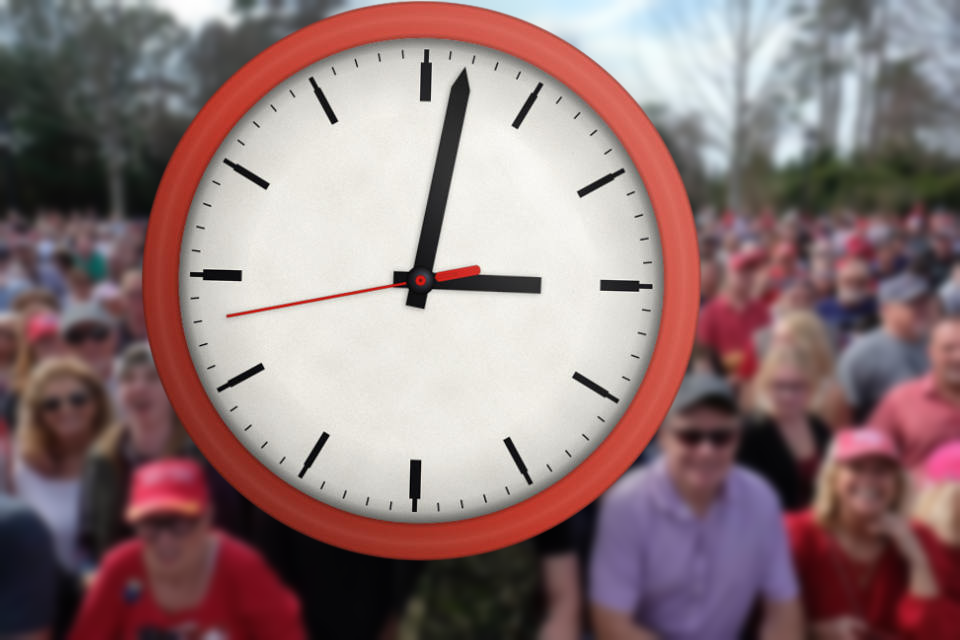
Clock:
{"hour": 3, "minute": 1, "second": 43}
